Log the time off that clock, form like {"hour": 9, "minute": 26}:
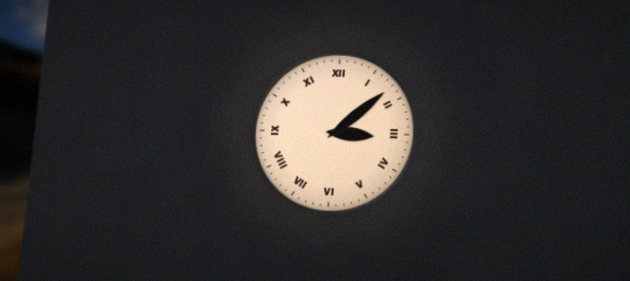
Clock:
{"hour": 3, "minute": 8}
